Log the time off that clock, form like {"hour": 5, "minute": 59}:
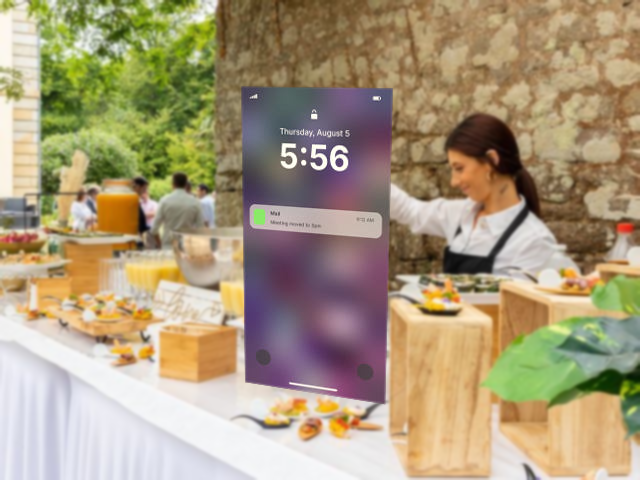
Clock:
{"hour": 5, "minute": 56}
